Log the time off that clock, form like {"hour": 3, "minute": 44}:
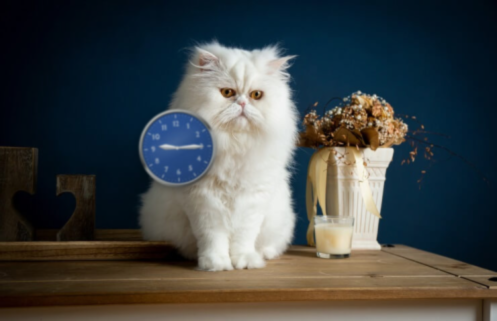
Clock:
{"hour": 9, "minute": 15}
